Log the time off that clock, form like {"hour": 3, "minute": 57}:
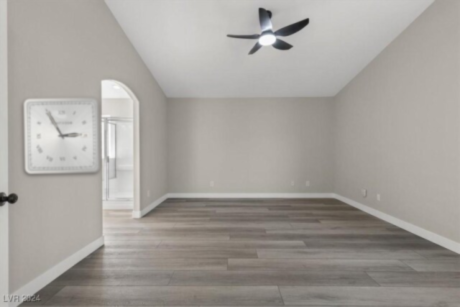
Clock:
{"hour": 2, "minute": 55}
